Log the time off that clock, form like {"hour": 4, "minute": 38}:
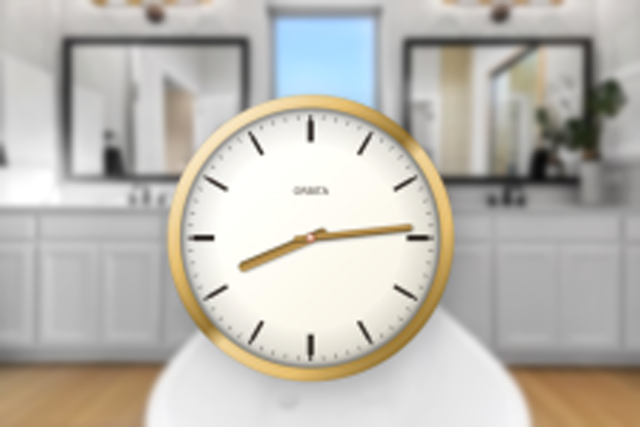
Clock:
{"hour": 8, "minute": 14}
